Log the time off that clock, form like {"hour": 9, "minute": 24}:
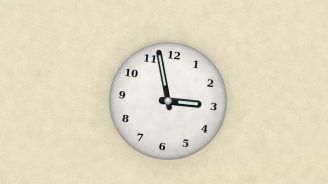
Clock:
{"hour": 2, "minute": 57}
